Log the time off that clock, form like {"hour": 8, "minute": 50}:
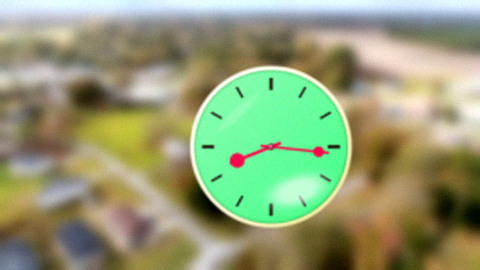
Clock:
{"hour": 8, "minute": 16}
